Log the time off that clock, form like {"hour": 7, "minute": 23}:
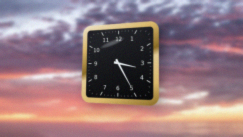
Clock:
{"hour": 3, "minute": 25}
